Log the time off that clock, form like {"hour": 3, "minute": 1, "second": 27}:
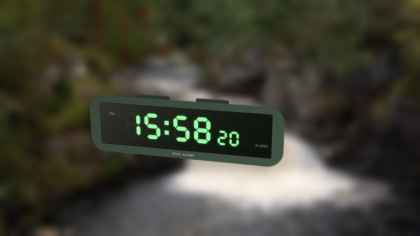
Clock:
{"hour": 15, "minute": 58, "second": 20}
